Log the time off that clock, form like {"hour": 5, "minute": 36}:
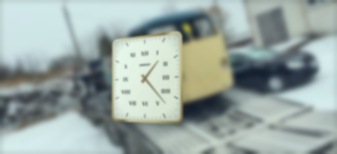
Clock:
{"hour": 1, "minute": 23}
